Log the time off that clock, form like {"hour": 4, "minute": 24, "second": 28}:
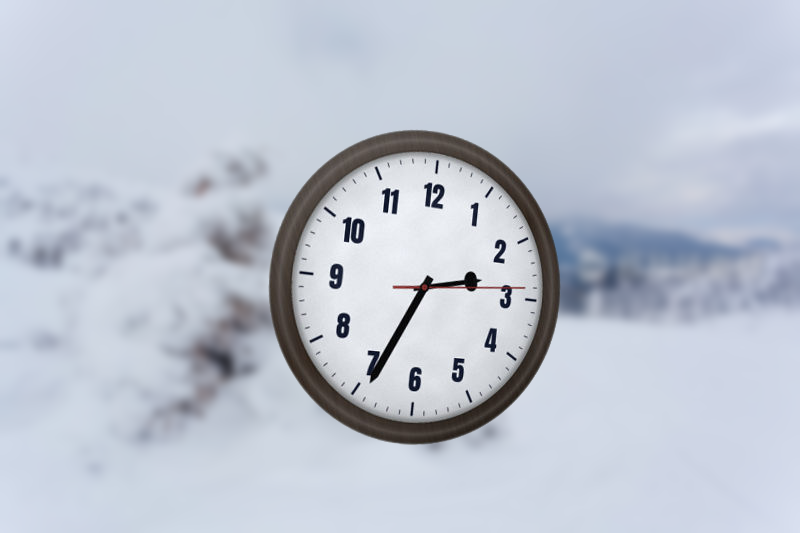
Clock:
{"hour": 2, "minute": 34, "second": 14}
